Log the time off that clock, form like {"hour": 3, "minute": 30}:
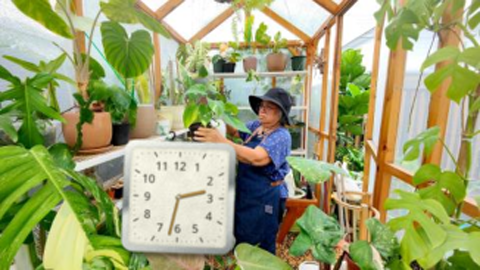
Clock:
{"hour": 2, "minute": 32}
